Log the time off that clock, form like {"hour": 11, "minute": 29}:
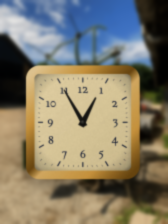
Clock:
{"hour": 12, "minute": 55}
